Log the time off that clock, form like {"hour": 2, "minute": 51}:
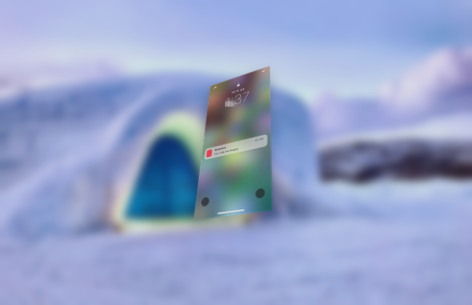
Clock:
{"hour": 1, "minute": 37}
